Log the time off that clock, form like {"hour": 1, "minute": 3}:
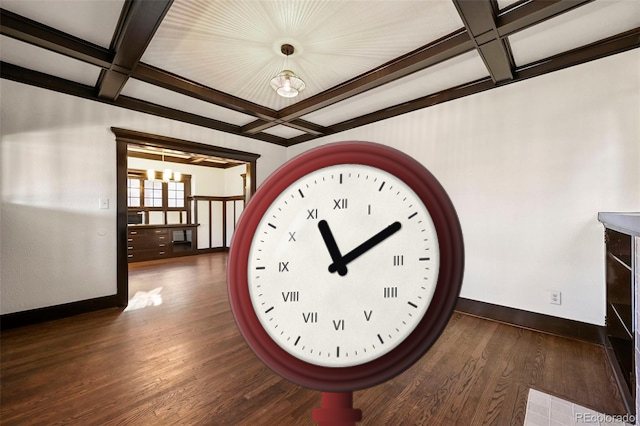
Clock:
{"hour": 11, "minute": 10}
